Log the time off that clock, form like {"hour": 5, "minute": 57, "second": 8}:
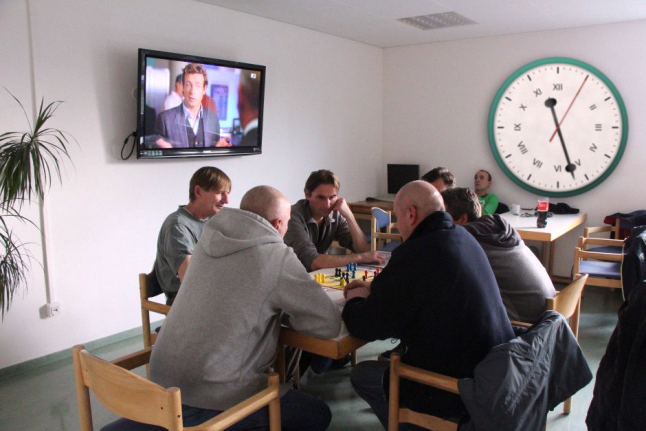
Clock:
{"hour": 11, "minute": 27, "second": 5}
